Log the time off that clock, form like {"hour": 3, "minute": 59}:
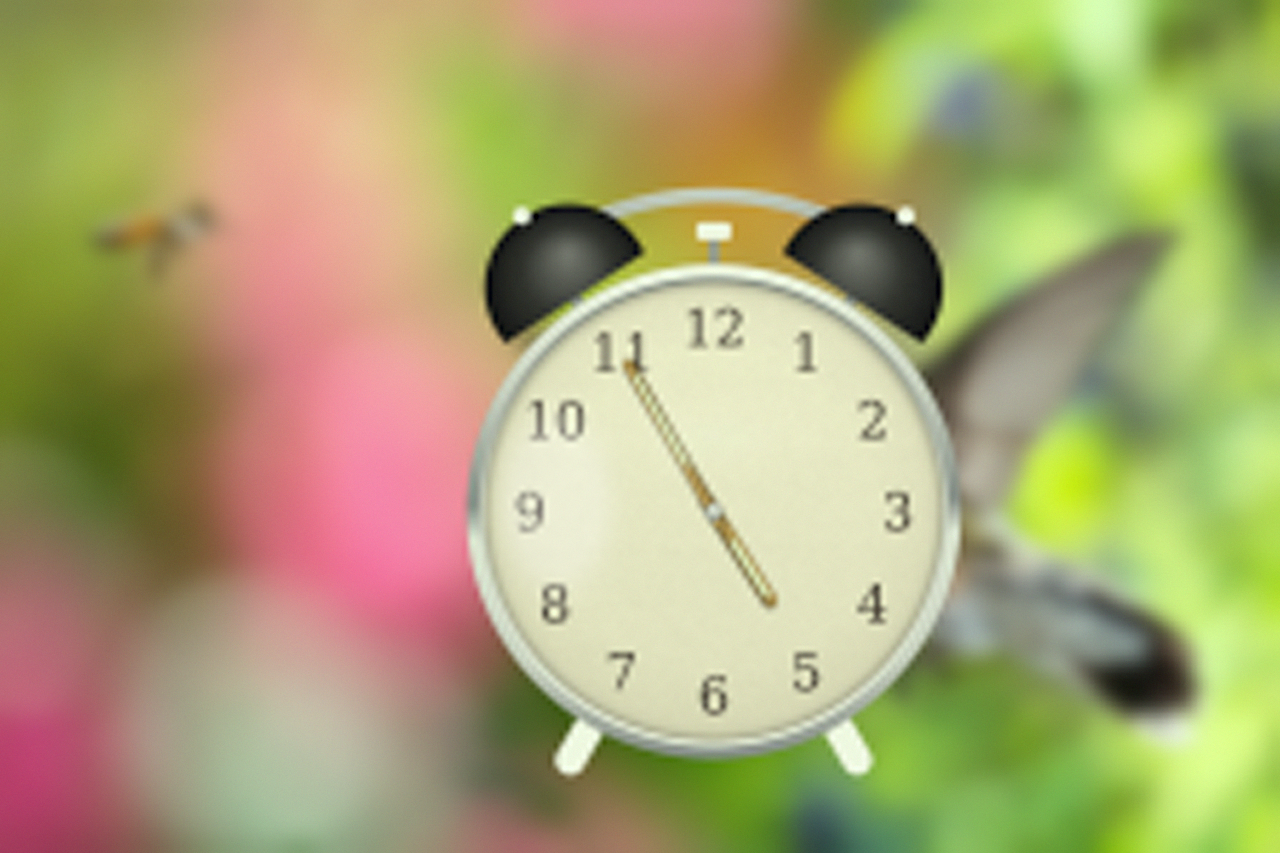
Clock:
{"hour": 4, "minute": 55}
